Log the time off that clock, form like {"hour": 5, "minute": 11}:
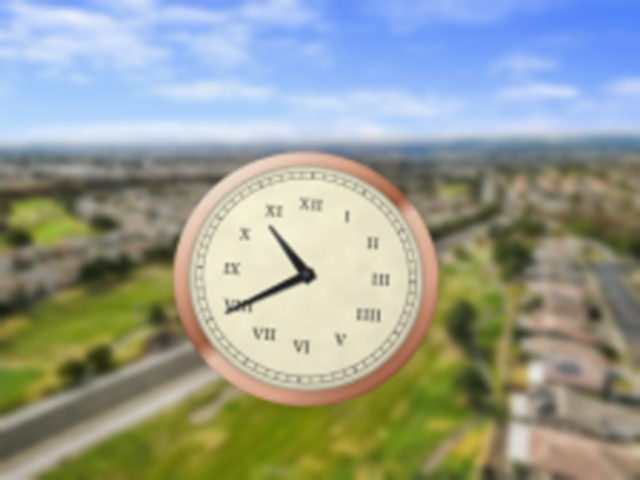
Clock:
{"hour": 10, "minute": 40}
